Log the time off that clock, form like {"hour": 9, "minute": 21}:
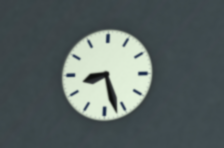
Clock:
{"hour": 8, "minute": 27}
